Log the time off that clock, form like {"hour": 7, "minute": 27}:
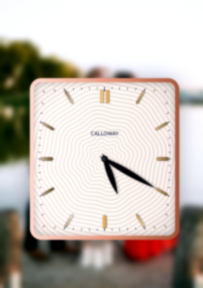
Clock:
{"hour": 5, "minute": 20}
